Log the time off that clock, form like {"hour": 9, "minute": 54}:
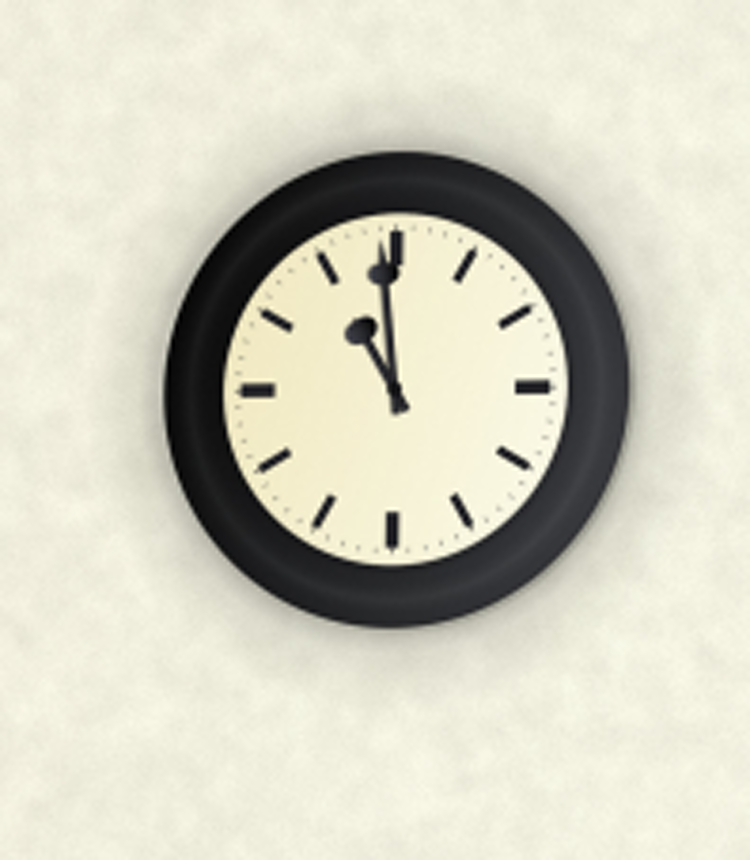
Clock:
{"hour": 10, "minute": 59}
